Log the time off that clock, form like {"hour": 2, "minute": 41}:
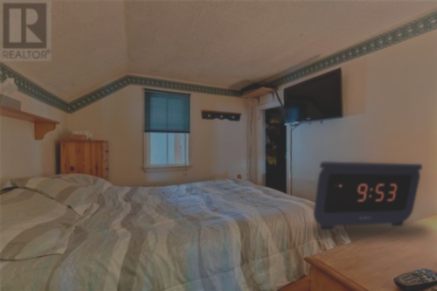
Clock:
{"hour": 9, "minute": 53}
